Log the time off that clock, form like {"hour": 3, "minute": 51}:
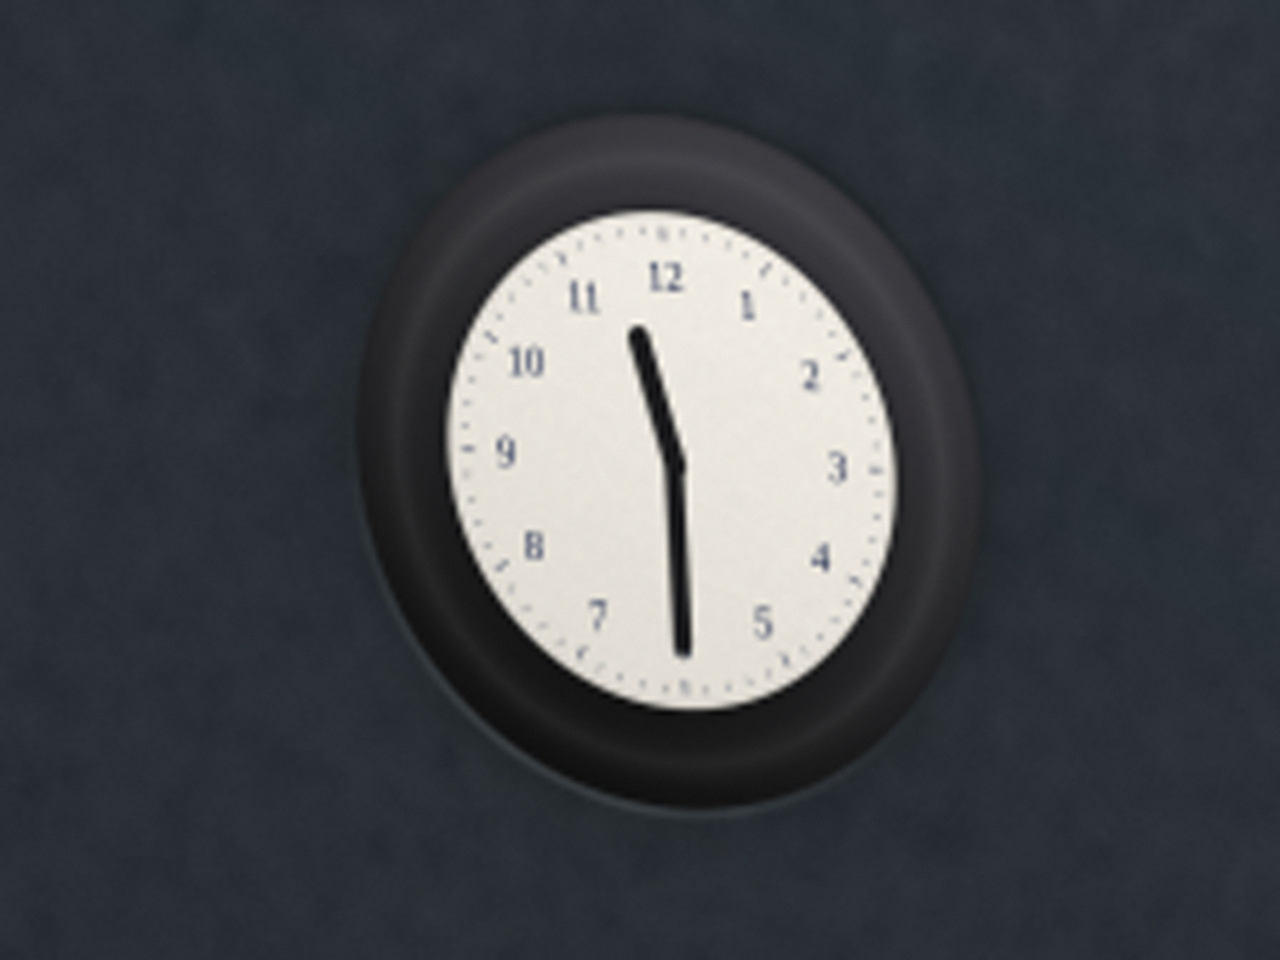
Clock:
{"hour": 11, "minute": 30}
